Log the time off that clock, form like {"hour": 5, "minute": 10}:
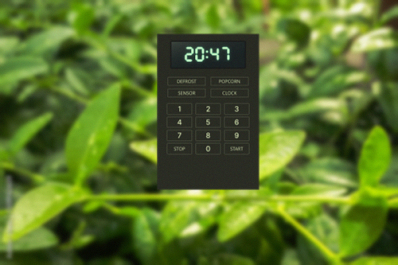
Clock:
{"hour": 20, "minute": 47}
